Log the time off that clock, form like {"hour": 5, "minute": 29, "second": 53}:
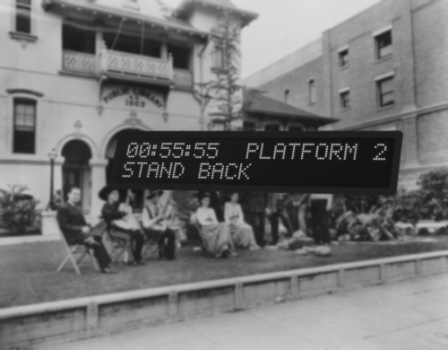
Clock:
{"hour": 0, "minute": 55, "second": 55}
